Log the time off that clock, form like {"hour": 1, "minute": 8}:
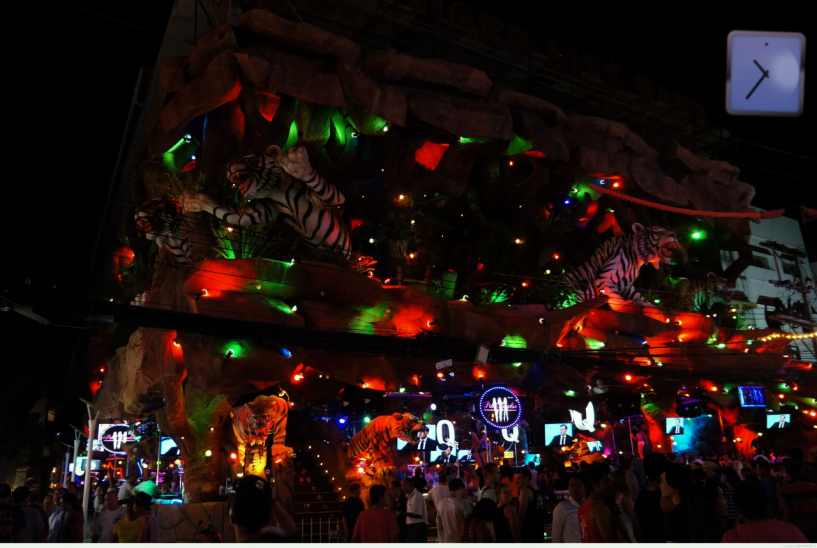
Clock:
{"hour": 10, "minute": 36}
